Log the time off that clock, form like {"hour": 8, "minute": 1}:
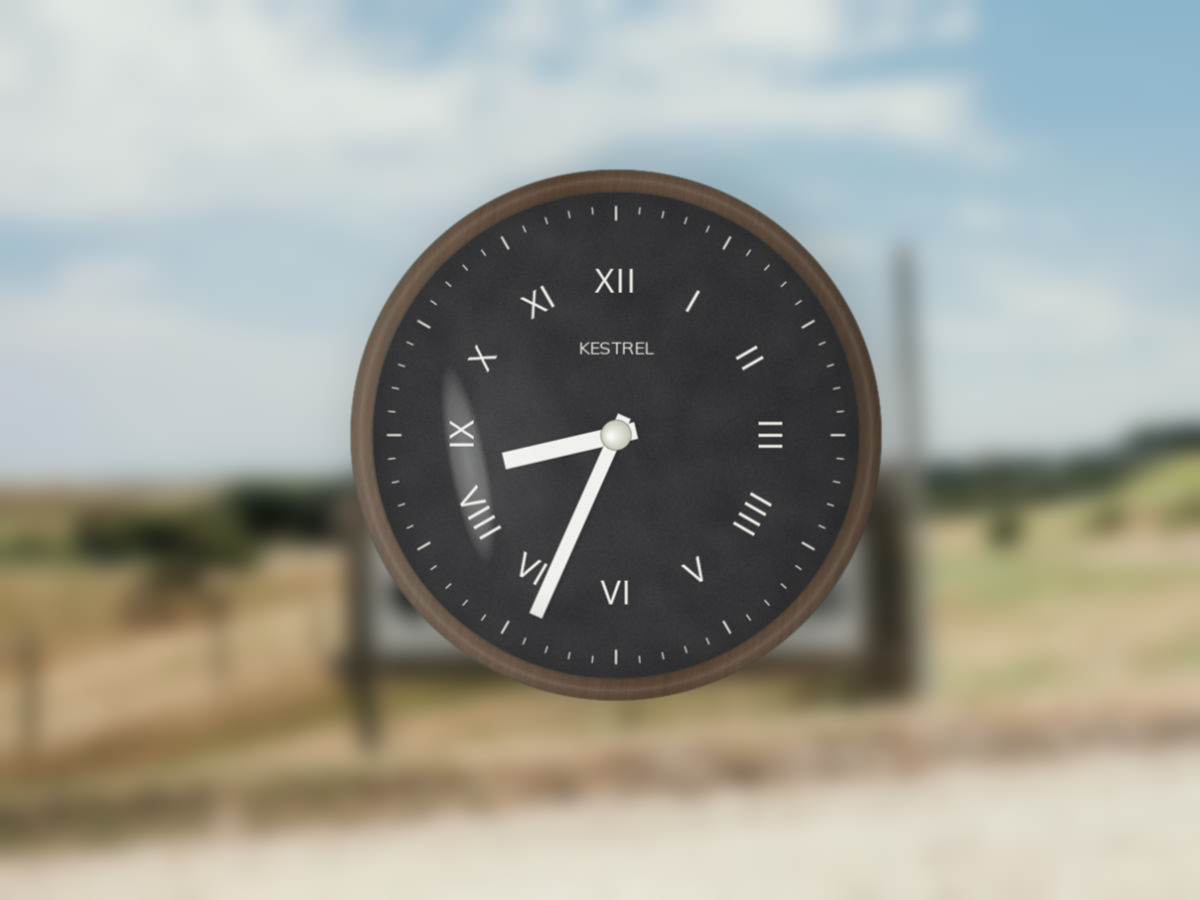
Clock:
{"hour": 8, "minute": 34}
